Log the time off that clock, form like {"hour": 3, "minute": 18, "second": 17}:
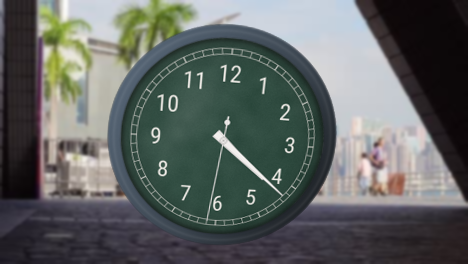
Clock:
{"hour": 4, "minute": 21, "second": 31}
